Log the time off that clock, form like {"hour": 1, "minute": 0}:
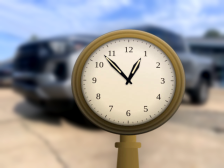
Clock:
{"hour": 12, "minute": 53}
